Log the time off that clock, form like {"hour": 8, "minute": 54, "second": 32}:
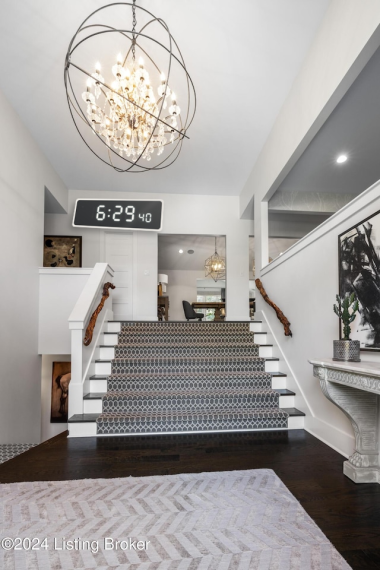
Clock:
{"hour": 6, "minute": 29, "second": 40}
